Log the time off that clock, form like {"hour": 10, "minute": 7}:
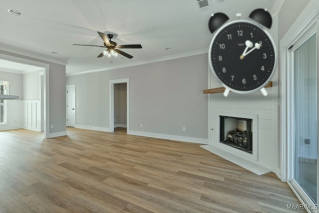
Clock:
{"hour": 1, "minute": 10}
